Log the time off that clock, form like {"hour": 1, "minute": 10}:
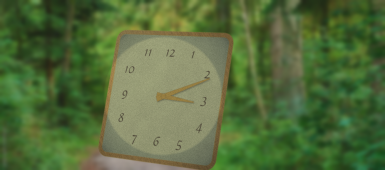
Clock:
{"hour": 3, "minute": 11}
